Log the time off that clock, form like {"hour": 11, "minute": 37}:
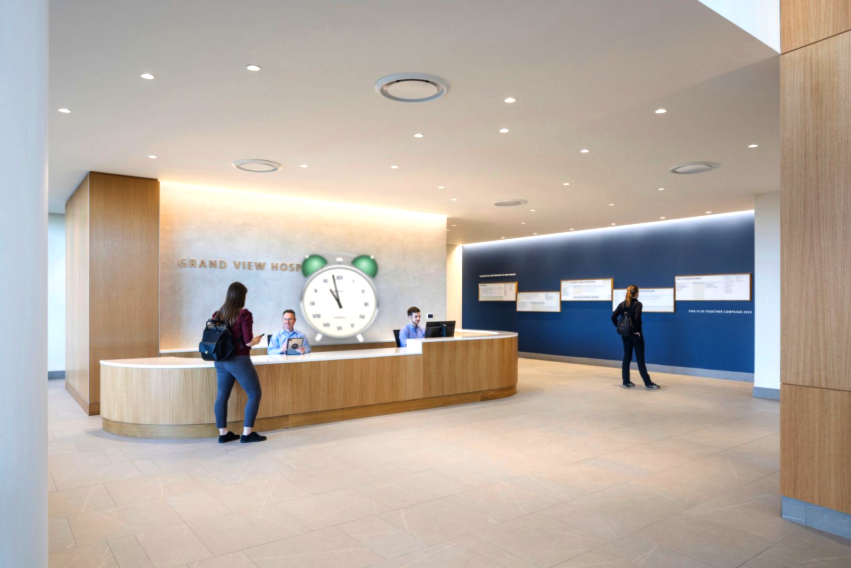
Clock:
{"hour": 10, "minute": 58}
